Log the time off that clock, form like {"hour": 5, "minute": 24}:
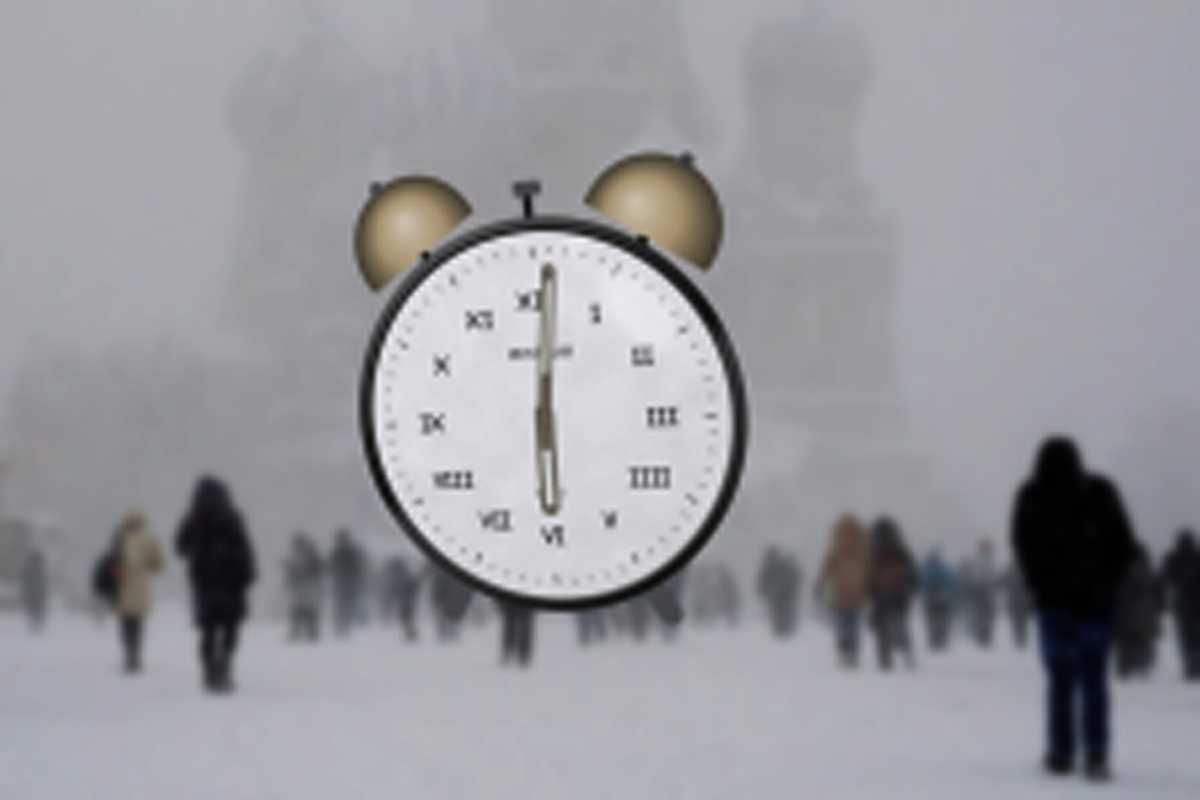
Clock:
{"hour": 6, "minute": 1}
